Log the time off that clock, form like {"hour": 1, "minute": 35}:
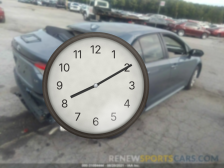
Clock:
{"hour": 8, "minute": 10}
